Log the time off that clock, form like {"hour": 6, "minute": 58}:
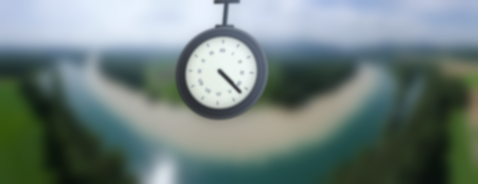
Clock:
{"hour": 4, "minute": 22}
